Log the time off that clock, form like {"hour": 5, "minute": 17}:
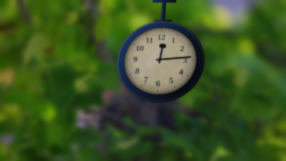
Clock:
{"hour": 12, "minute": 14}
